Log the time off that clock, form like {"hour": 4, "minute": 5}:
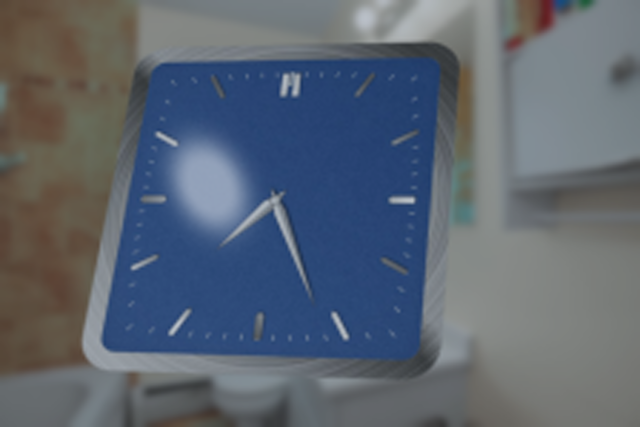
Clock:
{"hour": 7, "minute": 26}
